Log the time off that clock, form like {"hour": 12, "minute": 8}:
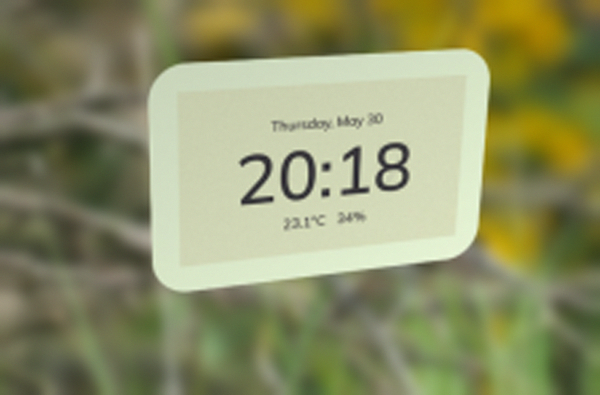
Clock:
{"hour": 20, "minute": 18}
